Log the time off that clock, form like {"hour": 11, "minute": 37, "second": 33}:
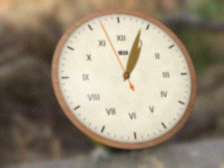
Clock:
{"hour": 1, "minute": 3, "second": 57}
